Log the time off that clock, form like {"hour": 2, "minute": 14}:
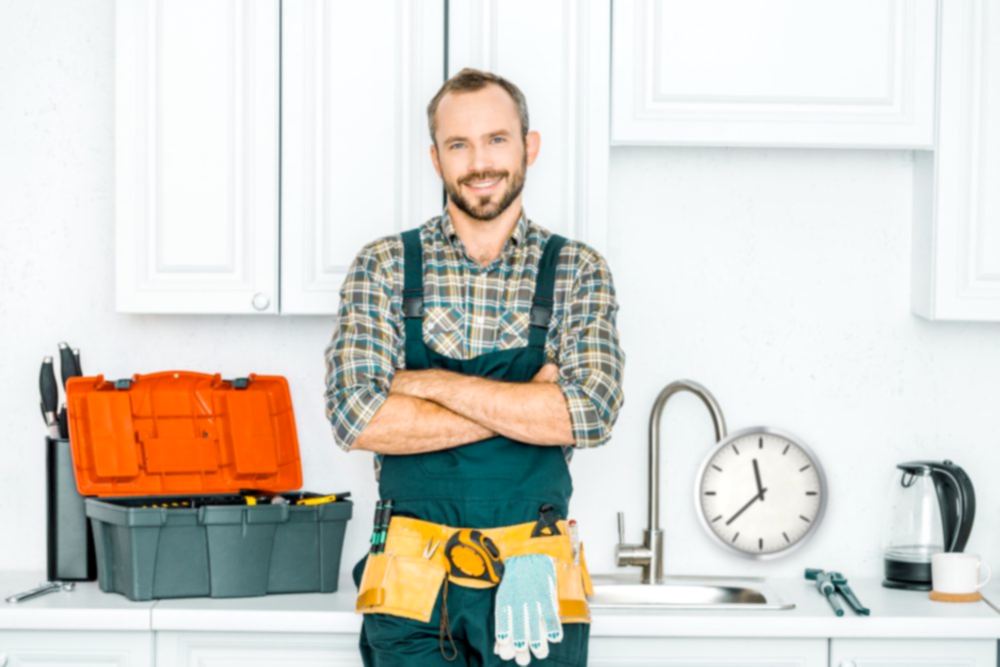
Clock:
{"hour": 11, "minute": 38}
